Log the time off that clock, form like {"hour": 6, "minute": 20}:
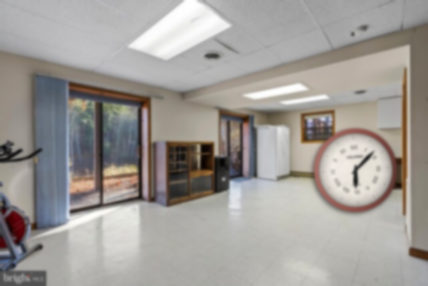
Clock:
{"hour": 6, "minute": 8}
